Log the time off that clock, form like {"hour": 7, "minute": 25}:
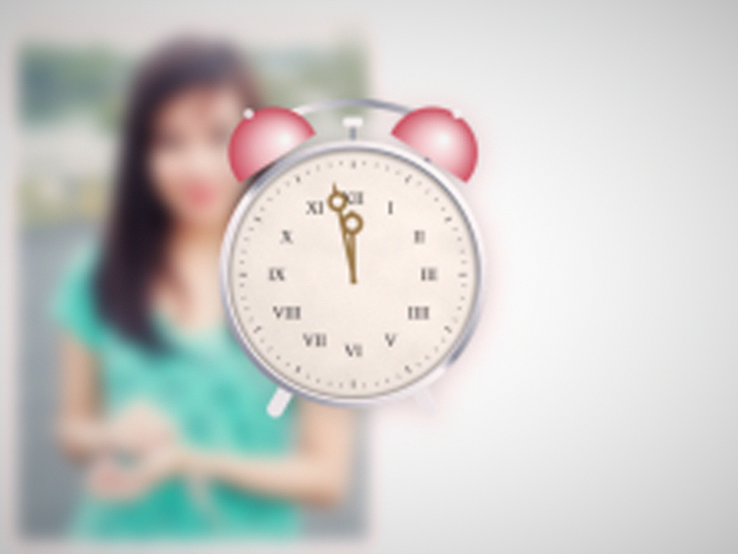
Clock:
{"hour": 11, "minute": 58}
